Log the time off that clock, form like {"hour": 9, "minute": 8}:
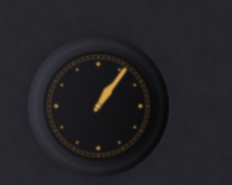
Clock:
{"hour": 1, "minute": 6}
